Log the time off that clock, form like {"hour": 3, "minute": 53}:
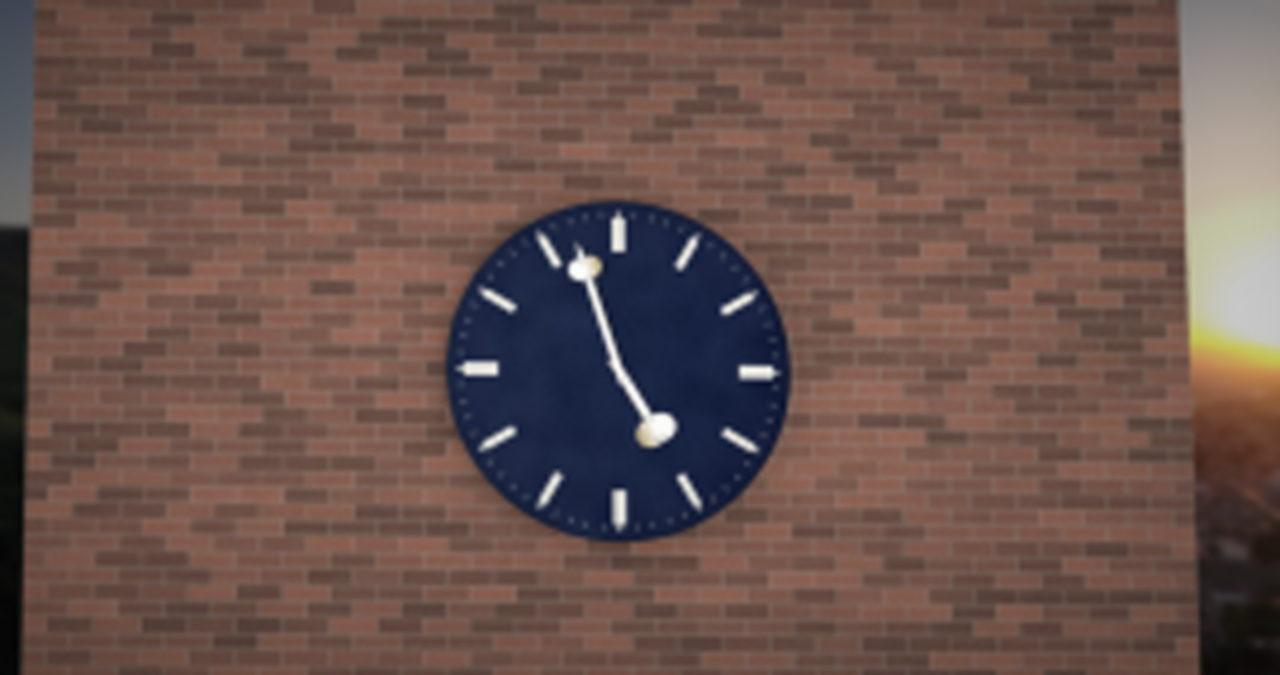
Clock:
{"hour": 4, "minute": 57}
